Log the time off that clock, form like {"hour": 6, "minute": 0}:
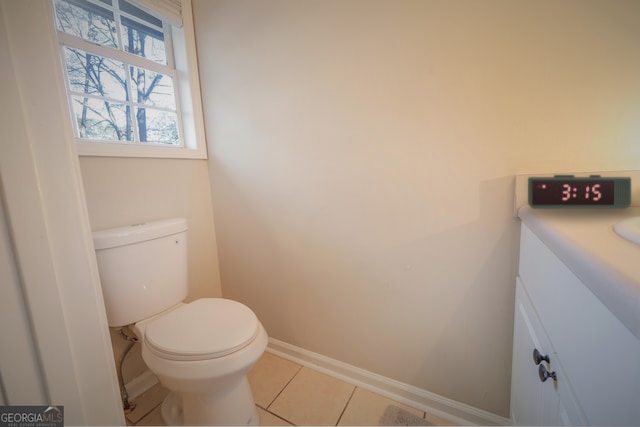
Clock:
{"hour": 3, "minute": 15}
